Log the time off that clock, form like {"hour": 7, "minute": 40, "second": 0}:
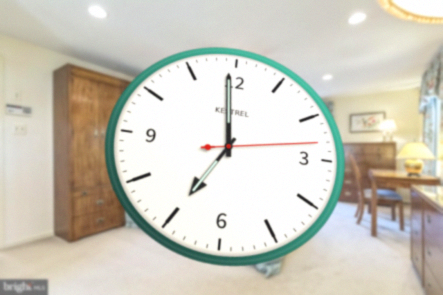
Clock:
{"hour": 6, "minute": 59, "second": 13}
